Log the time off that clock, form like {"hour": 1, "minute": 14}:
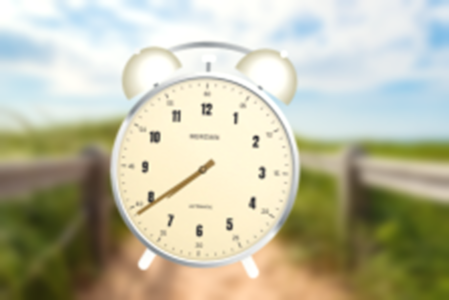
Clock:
{"hour": 7, "minute": 39}
